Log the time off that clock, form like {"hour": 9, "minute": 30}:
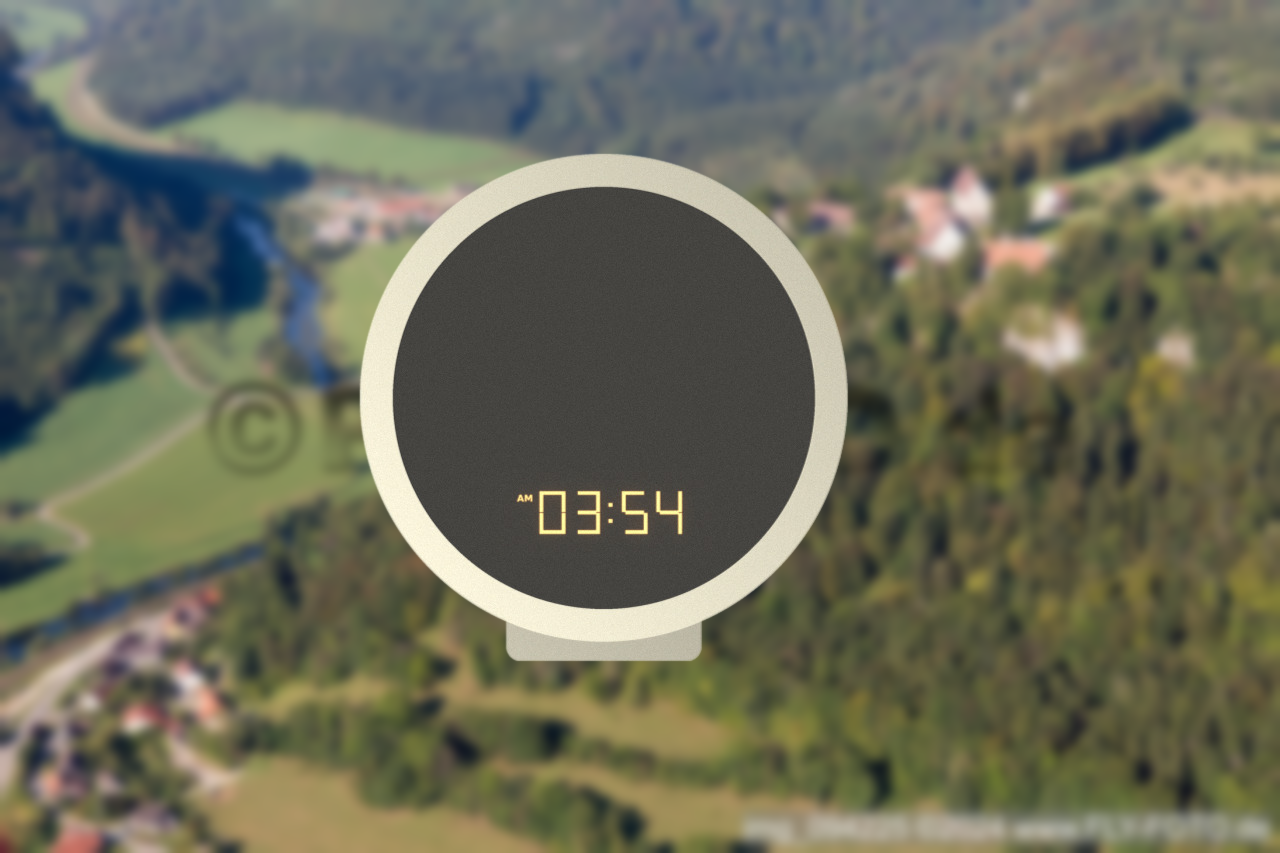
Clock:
{"hour": 3, "minute": 54}
